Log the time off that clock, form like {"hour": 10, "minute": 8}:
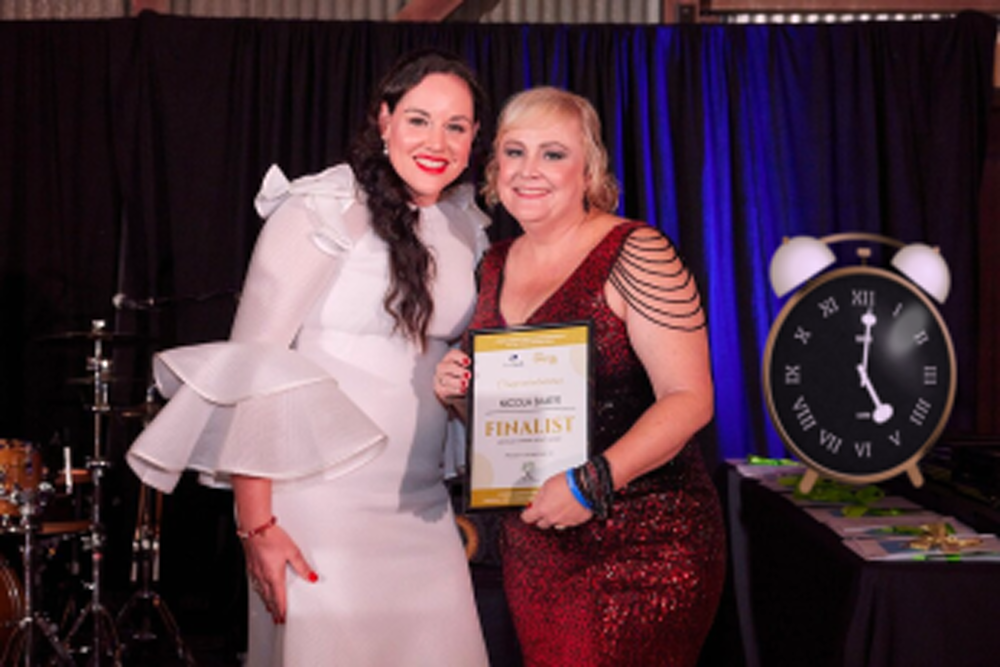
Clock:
{"hour": 5, "minute": 1}
